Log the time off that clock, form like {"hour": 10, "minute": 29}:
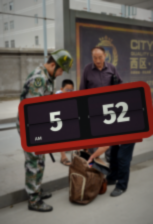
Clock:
{"hour": 5, "minute": 52}
